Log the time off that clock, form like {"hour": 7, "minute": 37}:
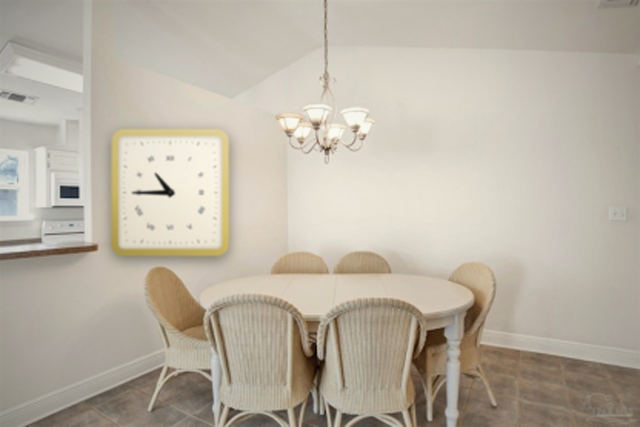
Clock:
{"hour": 10, "minute": 45}
